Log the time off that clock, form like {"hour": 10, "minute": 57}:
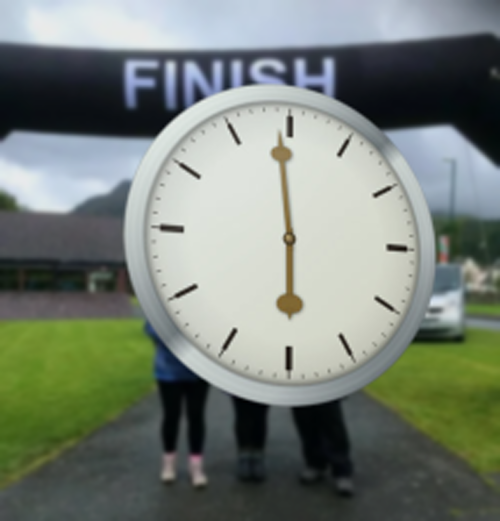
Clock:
{"hour": 5, "minute": 59}
